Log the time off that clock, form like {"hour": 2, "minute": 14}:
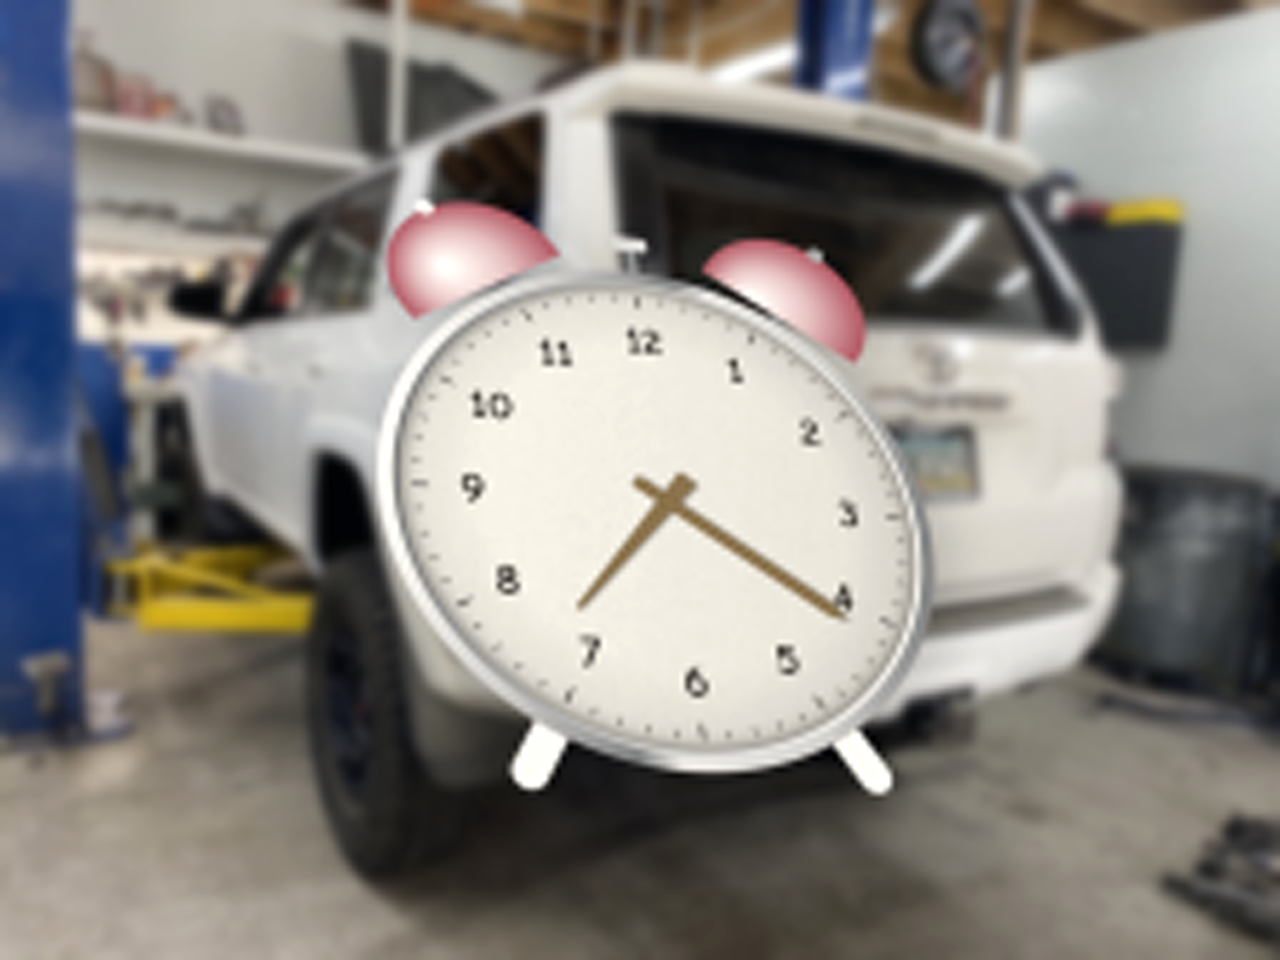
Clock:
{"hour": 7, "minute": 21}
